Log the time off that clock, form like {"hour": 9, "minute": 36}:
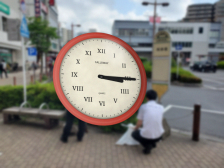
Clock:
{"hour": 3, "minute": 15}
